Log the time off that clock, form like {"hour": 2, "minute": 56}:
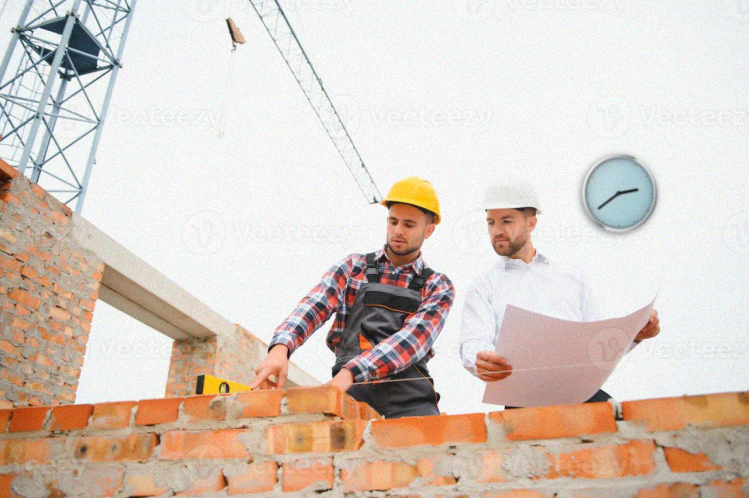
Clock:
{"hour": 2, "minute": 39}
